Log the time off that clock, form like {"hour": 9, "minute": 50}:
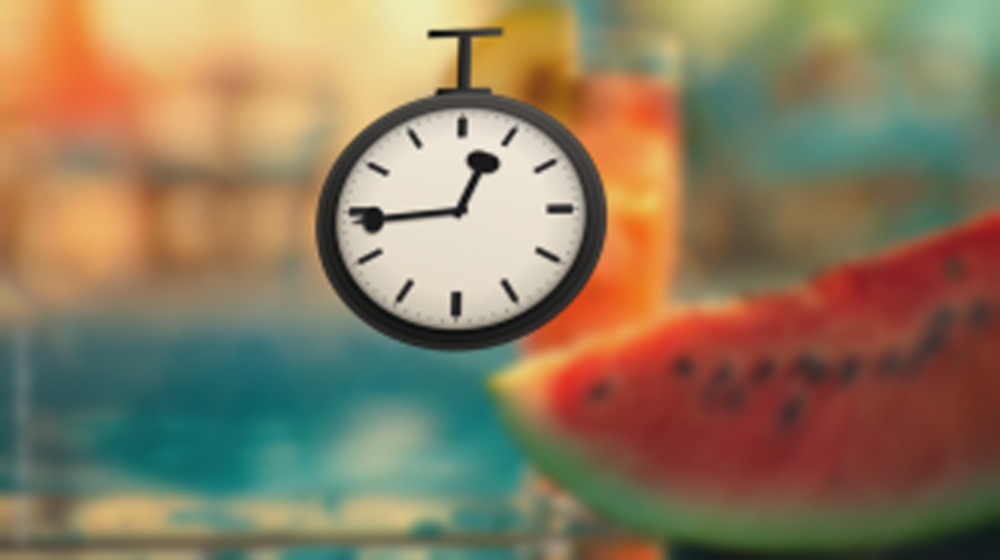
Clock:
{"hour": 12, "minute": 44}
